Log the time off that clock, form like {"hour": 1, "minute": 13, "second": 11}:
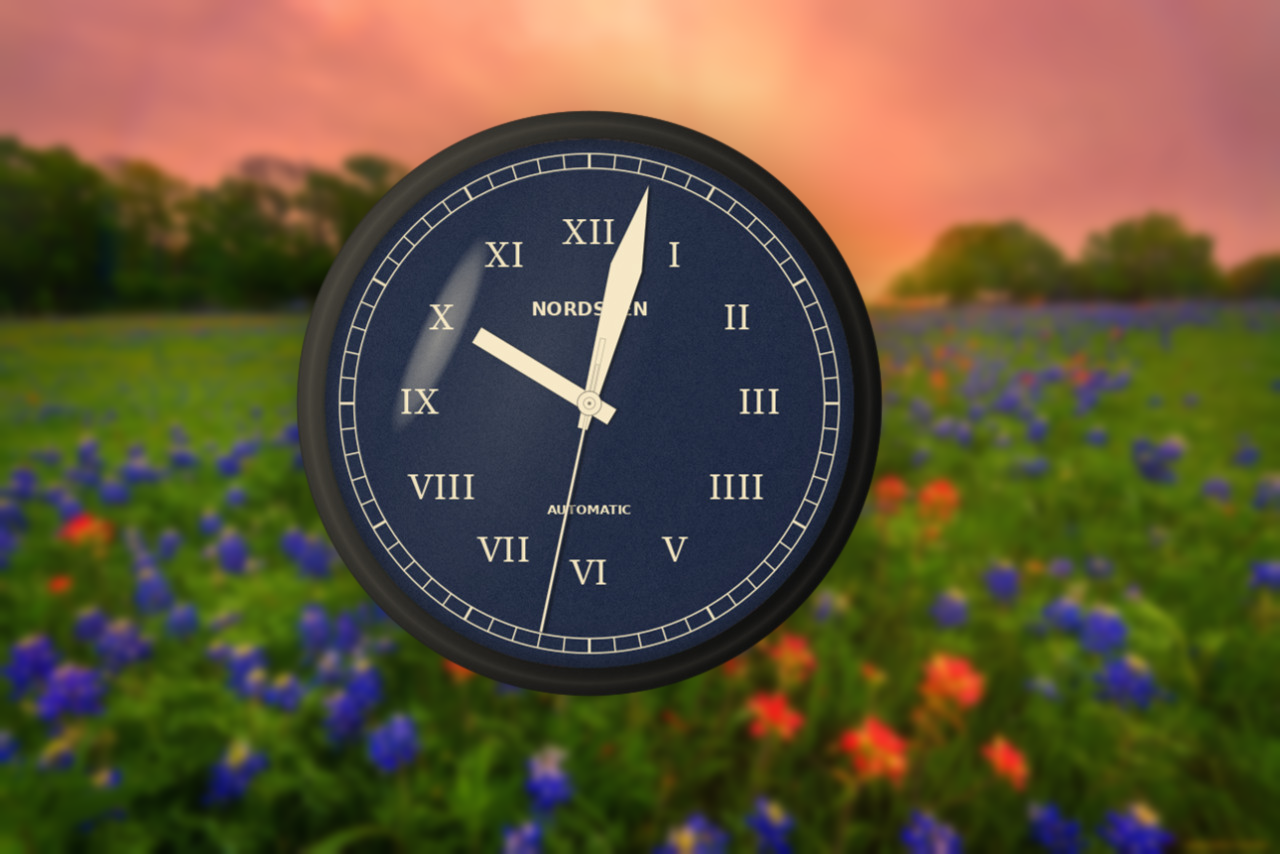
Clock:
{"hour": 10, "minute": 2, "second": 32}
